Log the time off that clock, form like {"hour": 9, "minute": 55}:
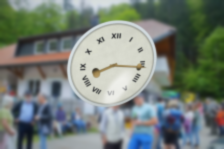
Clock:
{"hour": 8, "minute": 16}
